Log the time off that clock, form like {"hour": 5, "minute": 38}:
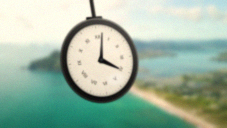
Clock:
{"hour": 4, "minute": 2}
